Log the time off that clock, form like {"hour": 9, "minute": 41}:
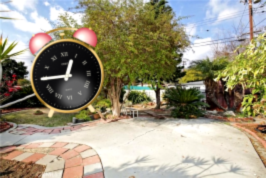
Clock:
{"hour": 12, "minute": 45}
